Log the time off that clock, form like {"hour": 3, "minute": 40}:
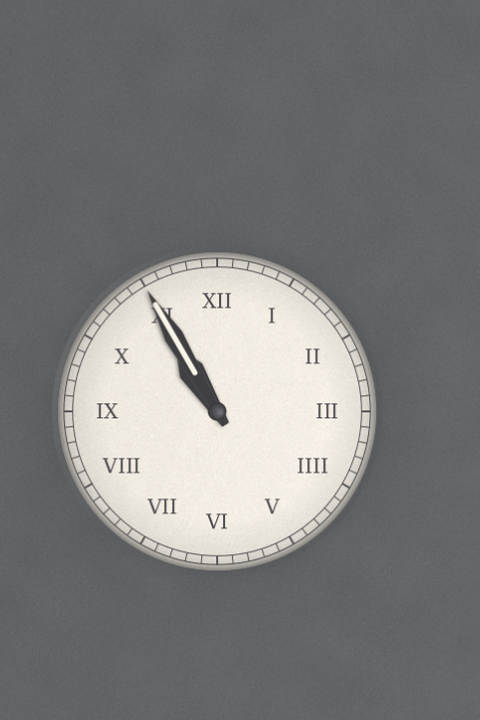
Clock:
{"hour": 10, "minute": 55}
